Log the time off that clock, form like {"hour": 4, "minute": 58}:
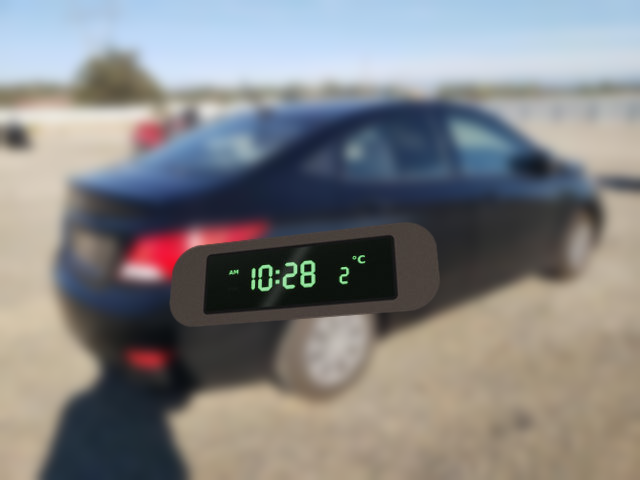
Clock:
{"hour": 10, "minute": 28}
